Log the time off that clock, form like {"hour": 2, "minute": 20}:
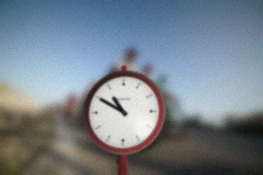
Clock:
{"hour": 10, "minute": 50}
